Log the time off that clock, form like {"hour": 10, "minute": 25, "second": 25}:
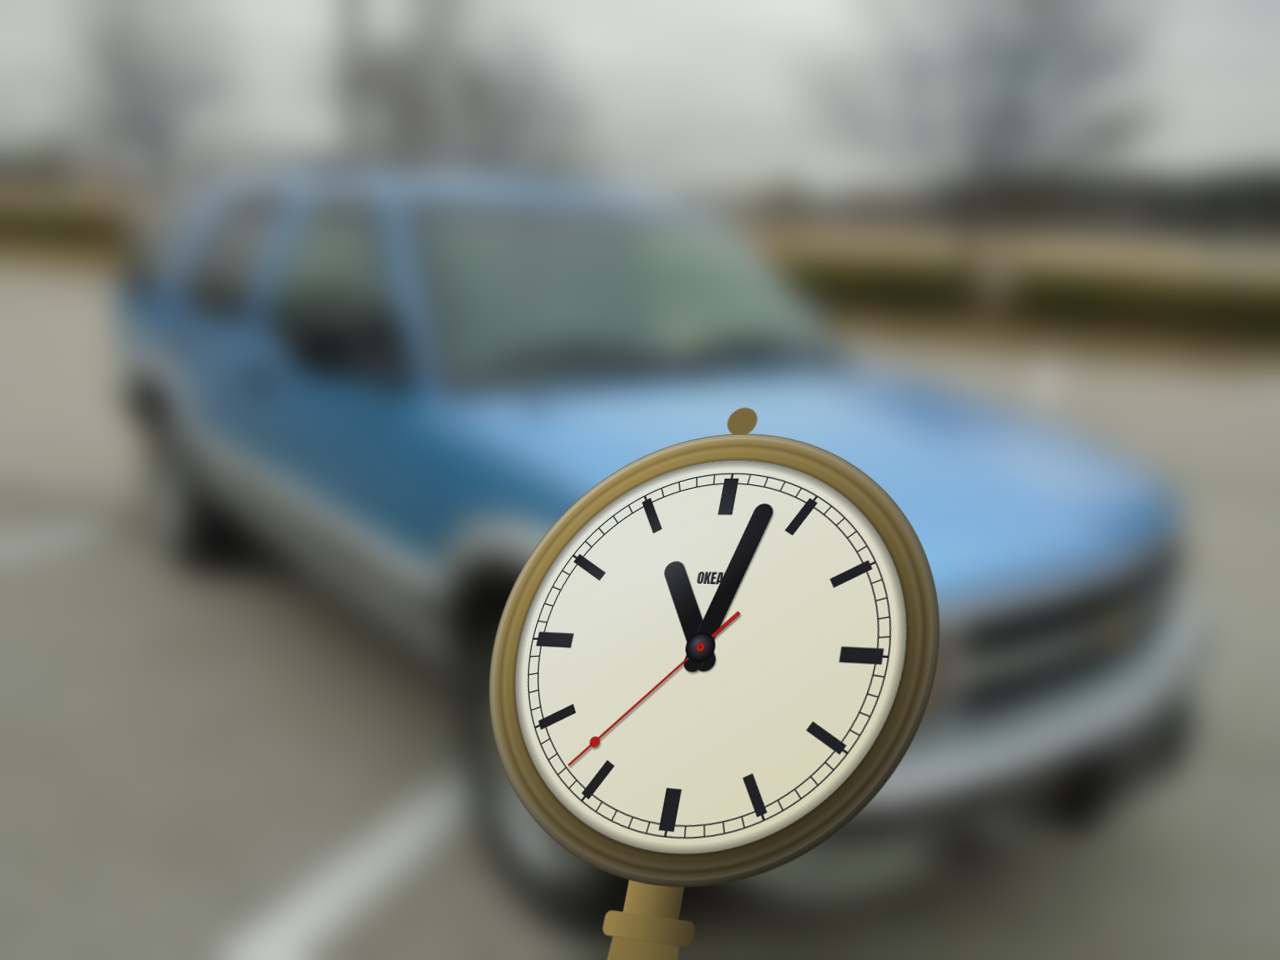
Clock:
{"hour": 11, "minute": 2, "second": 37}
